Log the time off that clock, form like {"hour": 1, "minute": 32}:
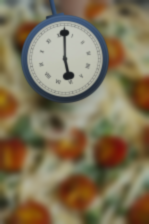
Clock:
{"hour": 6, "minute": 2}
